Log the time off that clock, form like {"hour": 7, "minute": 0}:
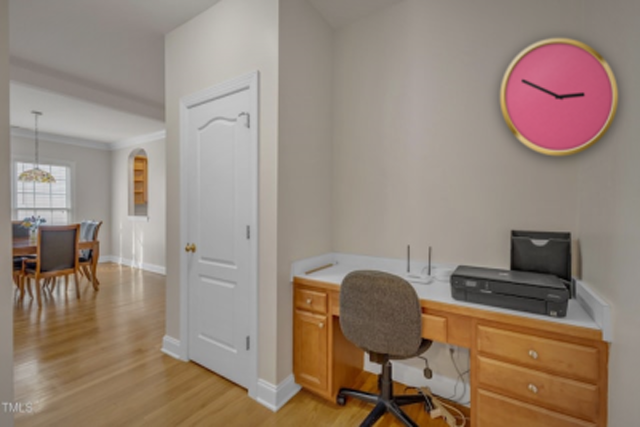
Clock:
{"hour": 2, "minute": 49}
